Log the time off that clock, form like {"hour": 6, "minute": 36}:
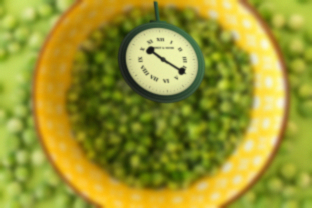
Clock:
{"hour": 10, "minute": 21}
